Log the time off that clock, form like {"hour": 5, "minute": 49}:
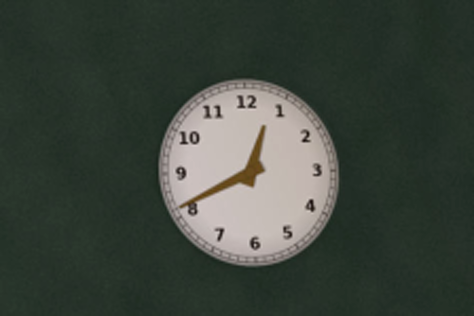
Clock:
{"hour": 12, "minute": 41}
